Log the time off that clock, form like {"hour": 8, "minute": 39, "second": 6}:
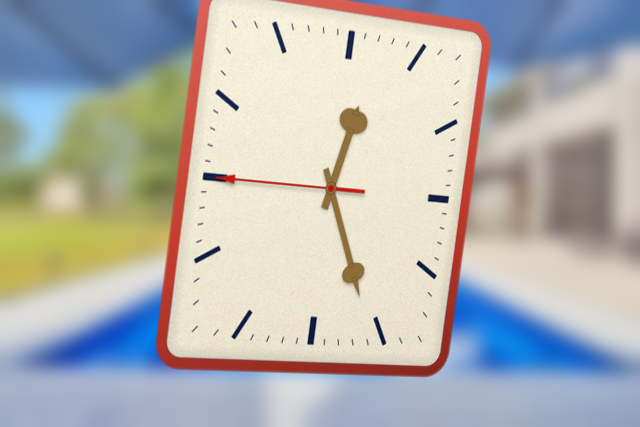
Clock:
{"hour": 12, "minute": 25, "second": 45}
